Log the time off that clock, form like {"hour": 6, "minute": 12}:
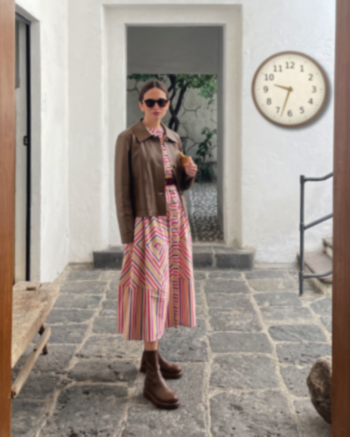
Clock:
{"hour": 9, "minute": 33}
